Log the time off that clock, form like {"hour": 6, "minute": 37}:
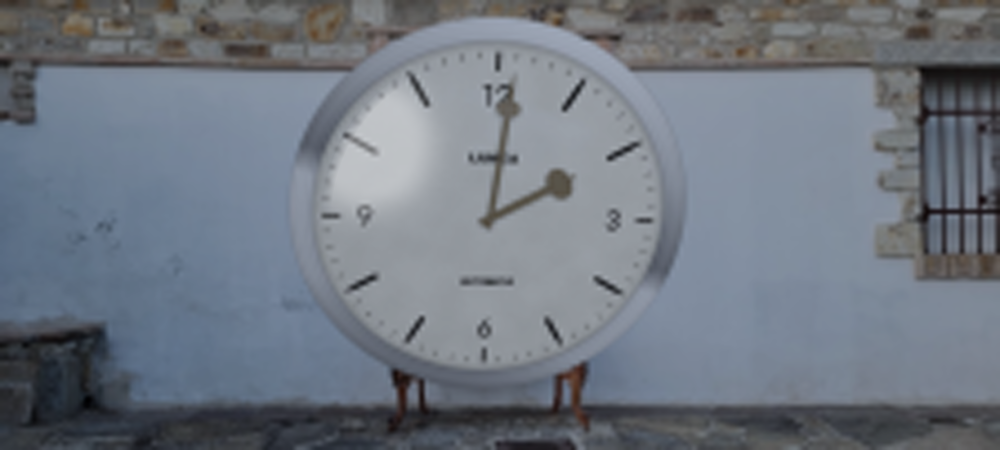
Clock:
{"hour": 2, "minute": 1}
